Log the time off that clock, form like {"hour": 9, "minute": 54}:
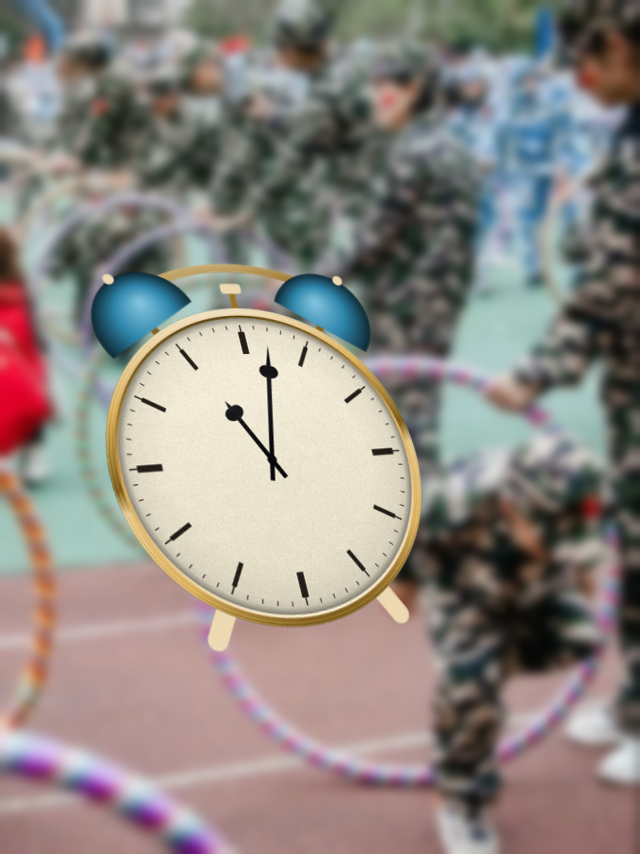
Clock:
{"hour": 11, "minute": 2}
